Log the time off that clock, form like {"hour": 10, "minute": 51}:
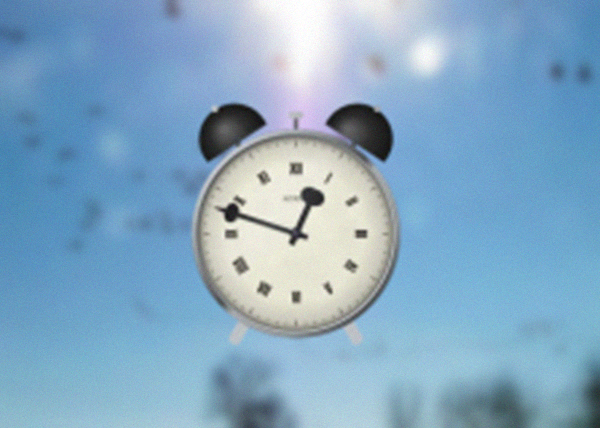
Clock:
{"hour": 12, "minute": 48}
